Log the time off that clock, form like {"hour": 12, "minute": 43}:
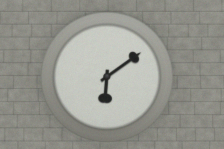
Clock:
{"hour": 6, "minute": 9}
